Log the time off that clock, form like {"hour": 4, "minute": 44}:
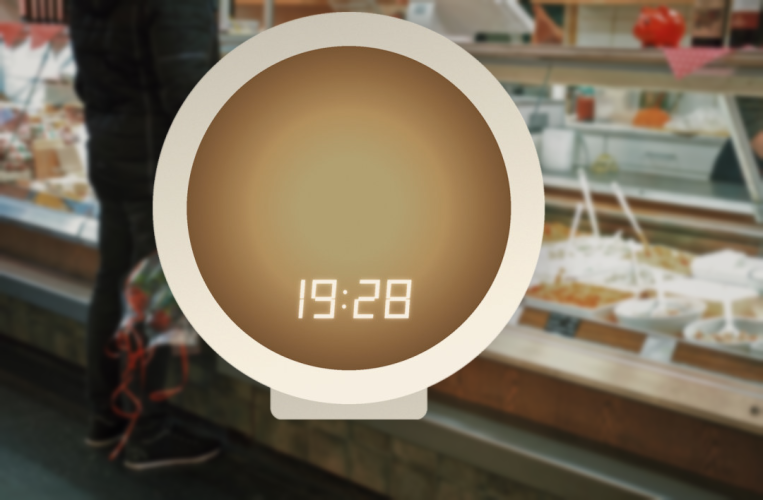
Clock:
{"hour": 19, "minute": 28}
